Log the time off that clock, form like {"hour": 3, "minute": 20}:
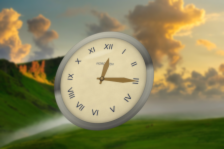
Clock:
{"hour": 12, "minute": 15}
